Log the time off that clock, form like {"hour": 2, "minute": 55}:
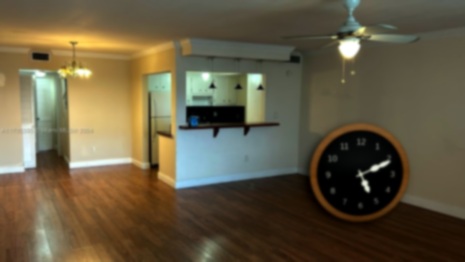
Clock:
{"hour": 5, "minute": 11}
